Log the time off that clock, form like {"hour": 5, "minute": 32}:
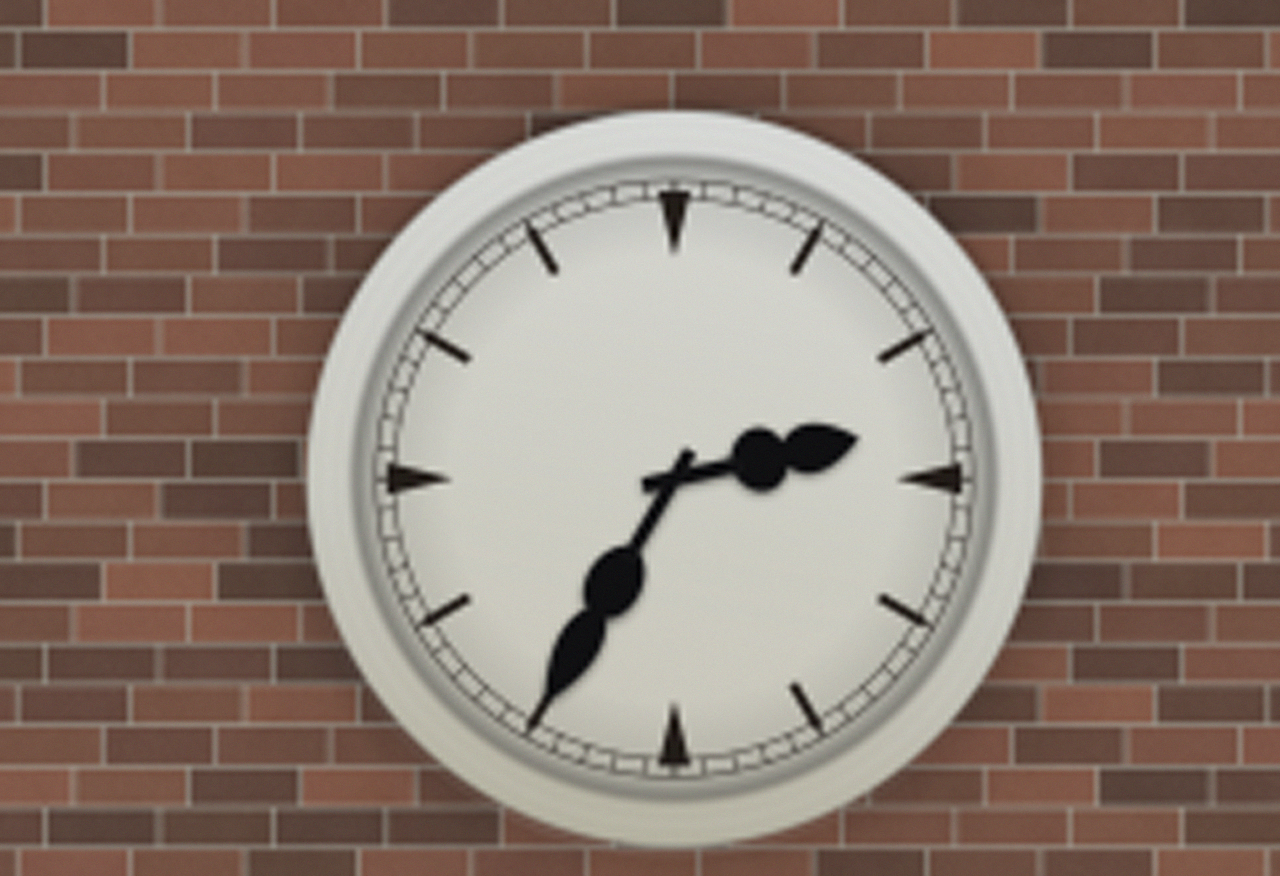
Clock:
{"hour": 2, "minute": 35}
